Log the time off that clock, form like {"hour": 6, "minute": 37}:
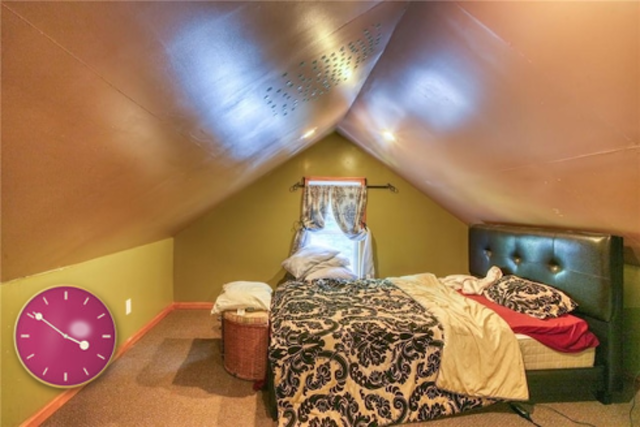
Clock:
{"hour": 3, "minute": 51}
